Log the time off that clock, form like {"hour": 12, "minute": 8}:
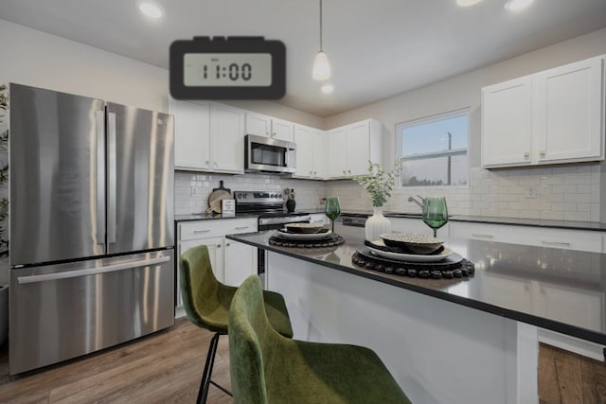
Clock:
{"hour": 11, "minute": 0}
